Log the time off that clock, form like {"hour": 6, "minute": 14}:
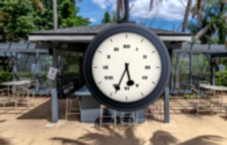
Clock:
{"hour": 5, "minute": 34}
